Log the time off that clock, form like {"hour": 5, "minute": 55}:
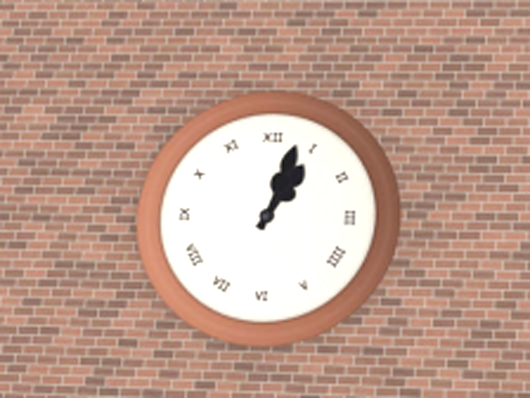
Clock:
{"hour": 1, "minute": 3}
